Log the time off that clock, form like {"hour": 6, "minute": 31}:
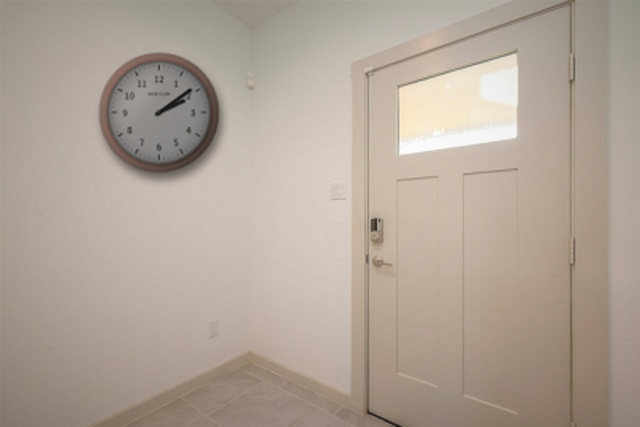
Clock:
{"hour": 2, "minute": 9}
